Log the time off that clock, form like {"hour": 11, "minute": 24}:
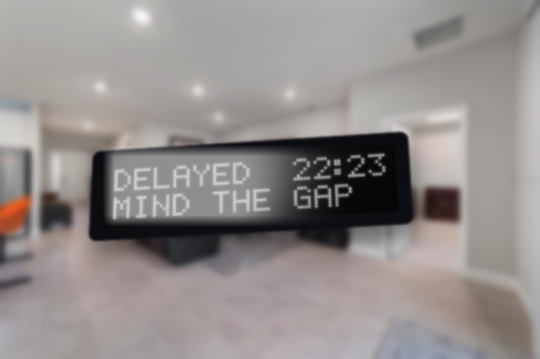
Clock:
{"hour": 22, "minute": 23}
